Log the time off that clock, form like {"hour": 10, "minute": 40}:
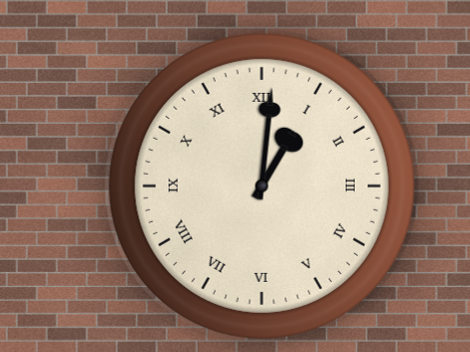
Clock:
{"hour": 1, "minute": 1}
